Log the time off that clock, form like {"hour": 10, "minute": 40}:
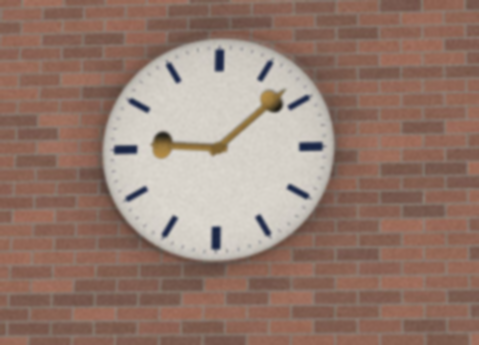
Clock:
{"hour": 9, "minute": 8}
